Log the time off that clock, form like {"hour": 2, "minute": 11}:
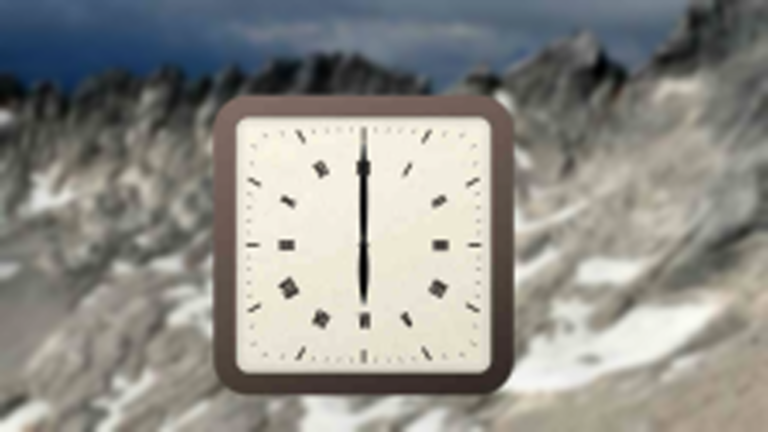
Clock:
{"hour": 6, "minute": 0}
